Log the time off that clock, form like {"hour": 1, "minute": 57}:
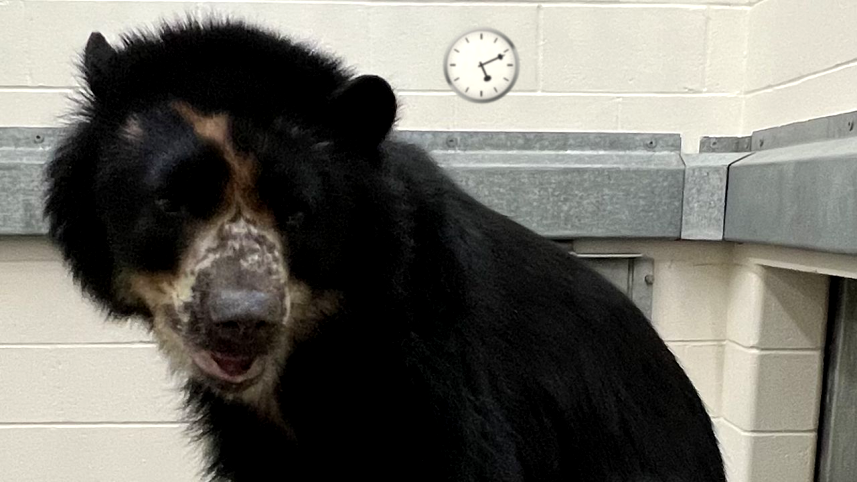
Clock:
{"hour": 5, "minute": 11}
